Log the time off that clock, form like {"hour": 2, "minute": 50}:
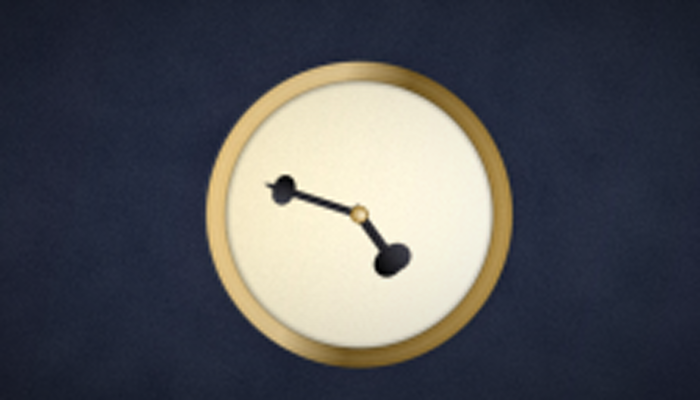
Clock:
{"hour": 4, "minute": 48}
